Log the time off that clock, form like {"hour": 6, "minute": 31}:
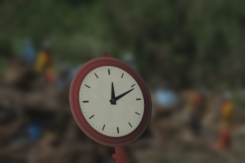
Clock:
{"hour": 12, "minute": 11}
